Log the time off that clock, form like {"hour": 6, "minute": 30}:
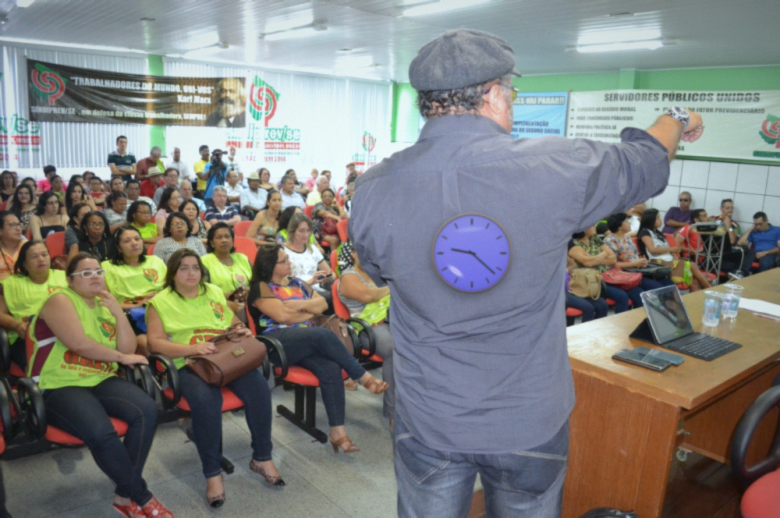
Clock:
{"hour": 9, "minute": 22}
